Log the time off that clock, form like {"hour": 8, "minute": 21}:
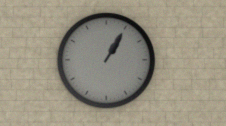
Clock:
{"hour": 1, "minute": 5}
